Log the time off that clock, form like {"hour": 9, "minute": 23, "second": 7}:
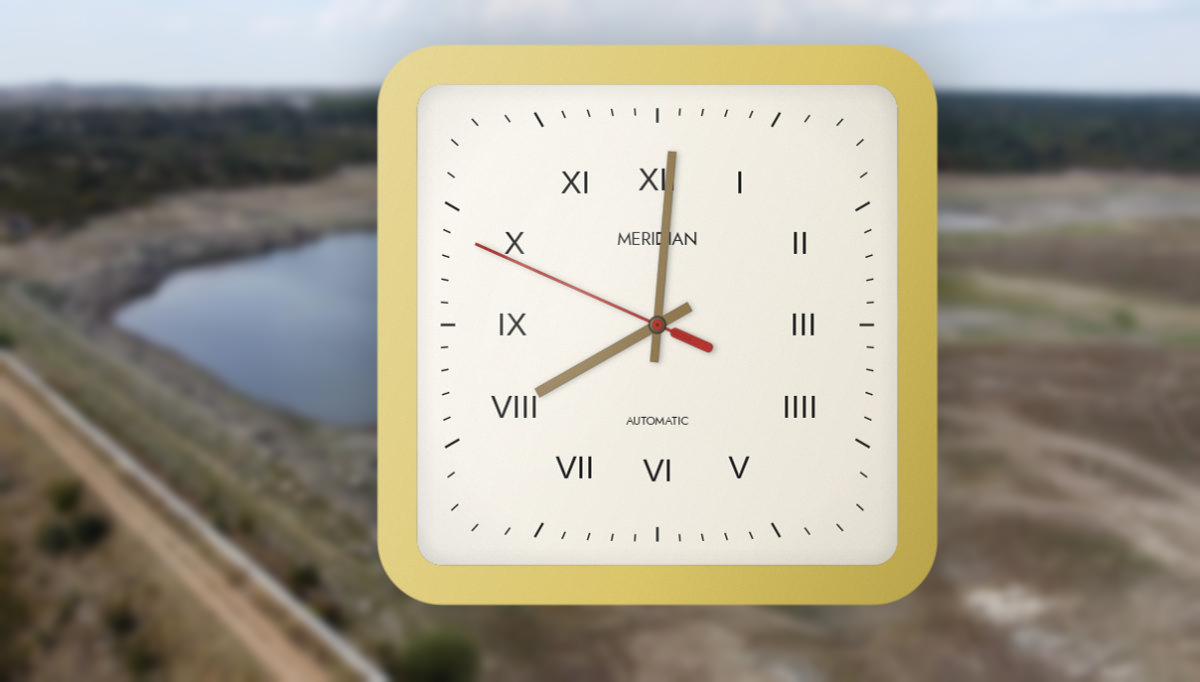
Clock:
{"hour": 8, "minute": 0, "second": 49}
